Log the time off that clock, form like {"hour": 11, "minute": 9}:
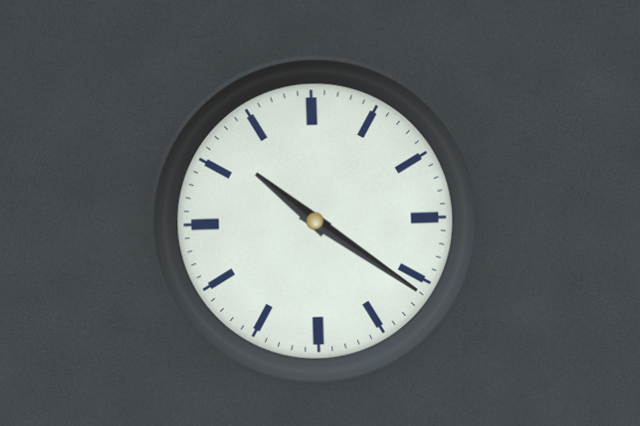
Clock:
{"hour": 10, "minute": 21}
